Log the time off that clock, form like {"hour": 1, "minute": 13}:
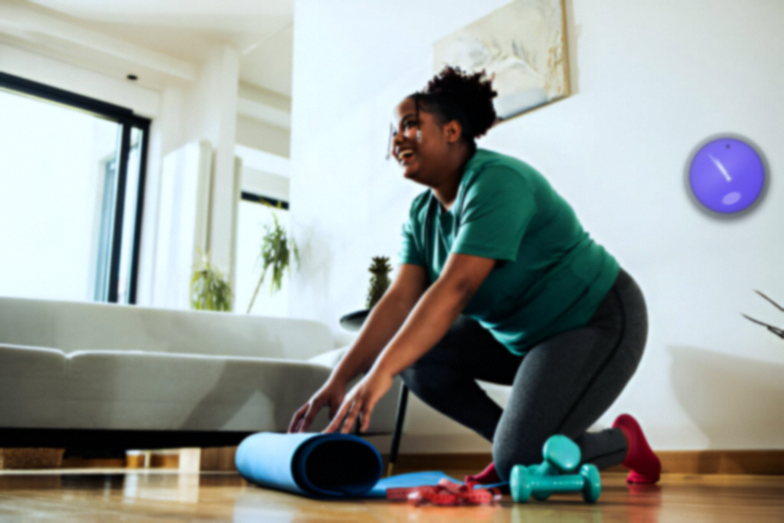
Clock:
{"hour": 10, "minute": 53}
